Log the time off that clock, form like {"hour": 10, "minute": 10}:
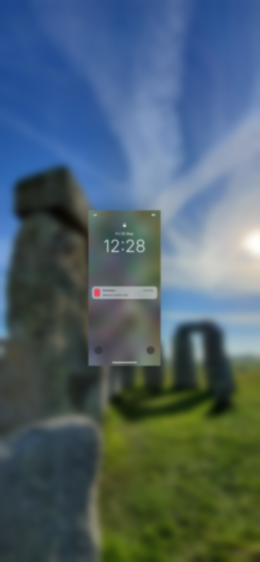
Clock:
{"hour": 12, "minute": 28}
